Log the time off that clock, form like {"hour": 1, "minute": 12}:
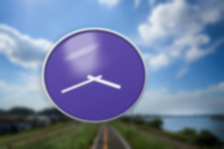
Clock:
{"hour": 3, "minute": 41}
